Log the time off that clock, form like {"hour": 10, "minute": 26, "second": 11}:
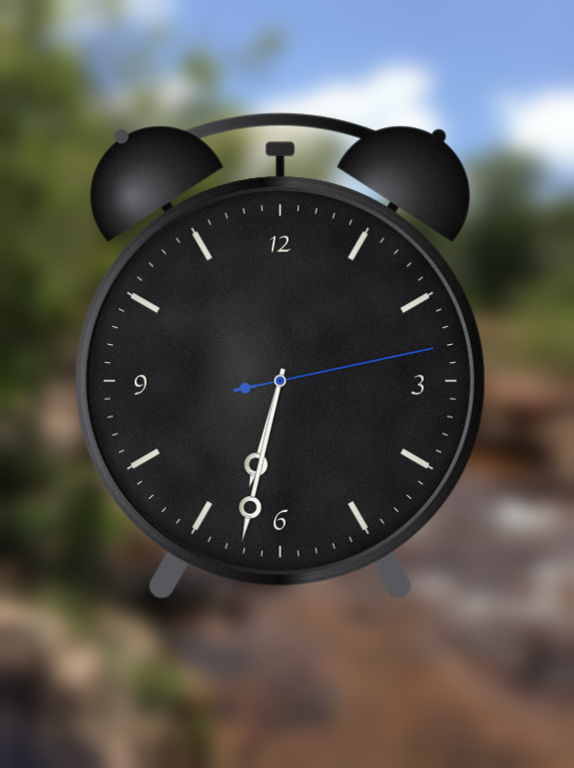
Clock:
{"hour": 6, "minute": 32, "second": 13}
